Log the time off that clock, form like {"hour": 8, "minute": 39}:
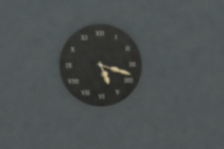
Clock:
{"hour": 5, "minute": 18}
